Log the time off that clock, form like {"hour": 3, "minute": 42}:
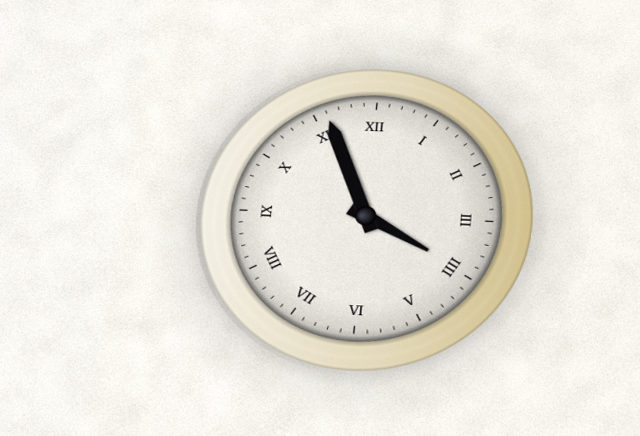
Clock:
{"hour": 3, "minute": 56}
